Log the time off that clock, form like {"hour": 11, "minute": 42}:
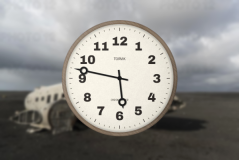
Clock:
{"hour": 5, "minute": 47}
